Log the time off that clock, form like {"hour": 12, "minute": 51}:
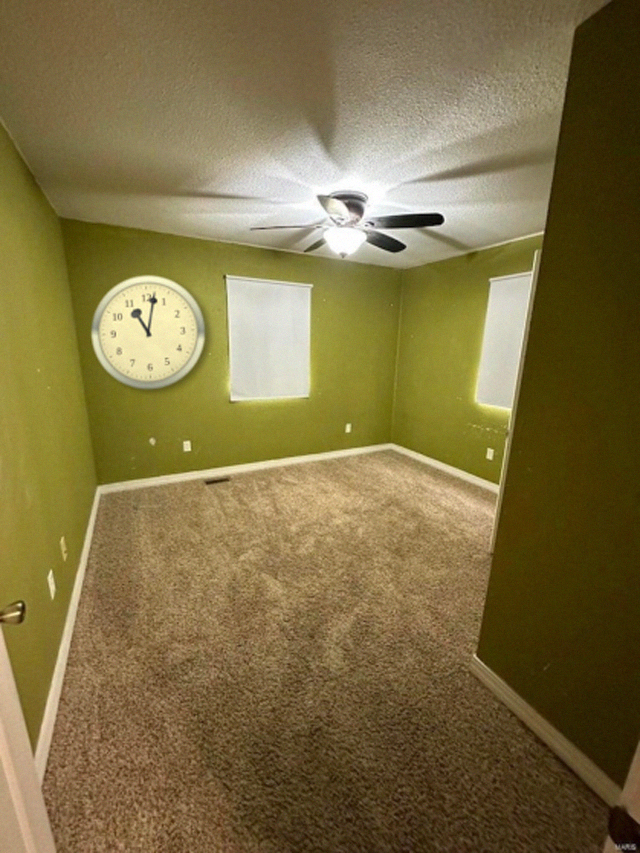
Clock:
{"hour": 11, "minute": 2}
